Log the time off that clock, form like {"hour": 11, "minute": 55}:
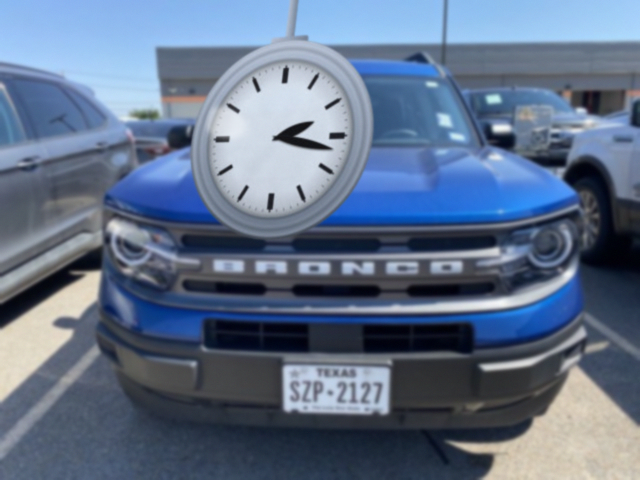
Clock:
{"hour": 2, "minute": 17}
